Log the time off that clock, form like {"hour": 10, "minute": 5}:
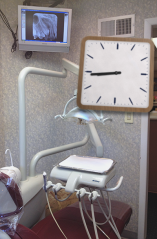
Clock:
{"hour": 8, "minute": 44}
